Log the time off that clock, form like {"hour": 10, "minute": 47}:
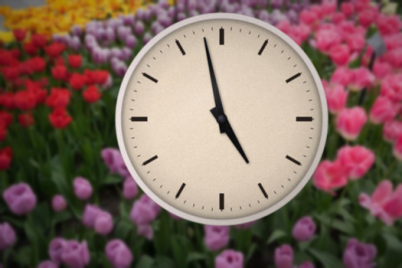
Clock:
{"hour": 4, "minute": 58}
